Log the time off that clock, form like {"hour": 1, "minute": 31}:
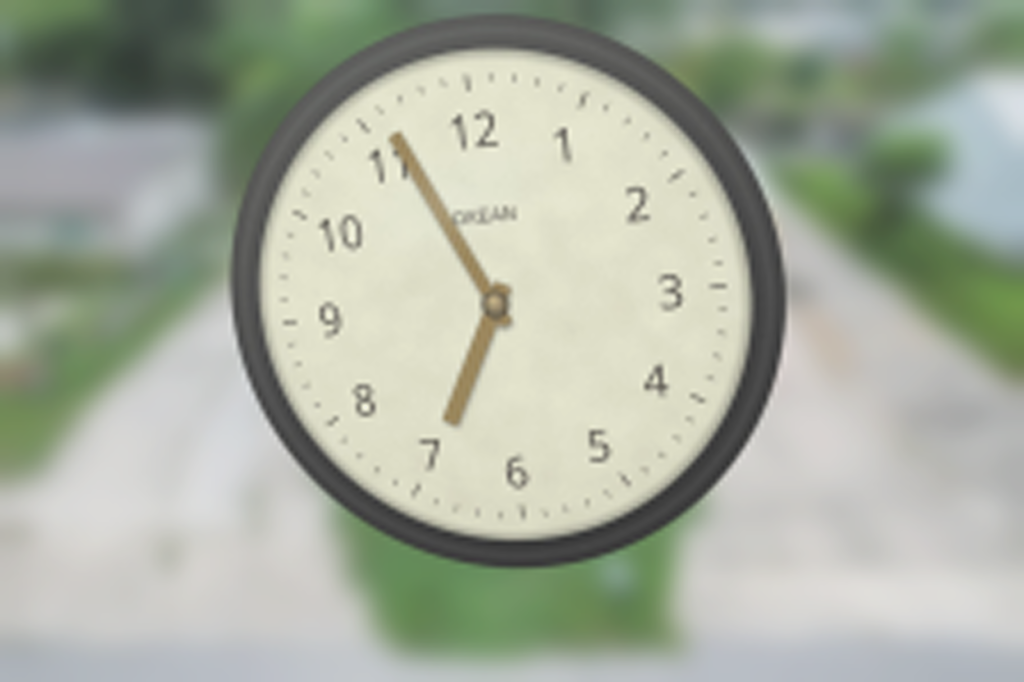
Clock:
{"hour": 6, "minute": 56}
